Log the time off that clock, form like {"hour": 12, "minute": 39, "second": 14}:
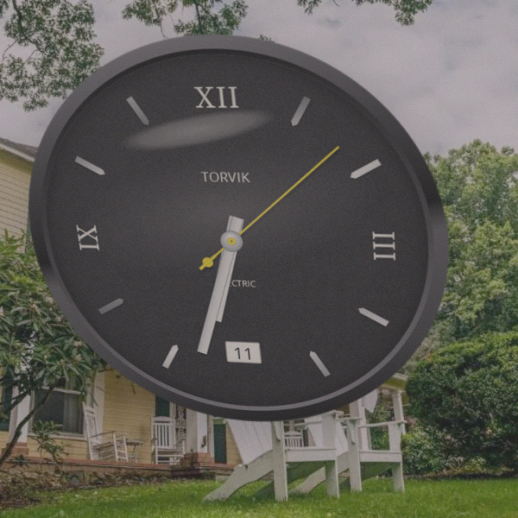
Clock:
{"hour": 6, "minute": 33, "second": 8}
